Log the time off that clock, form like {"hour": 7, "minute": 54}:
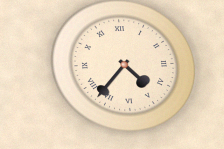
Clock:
{"hour": 4, "minute": 37}
